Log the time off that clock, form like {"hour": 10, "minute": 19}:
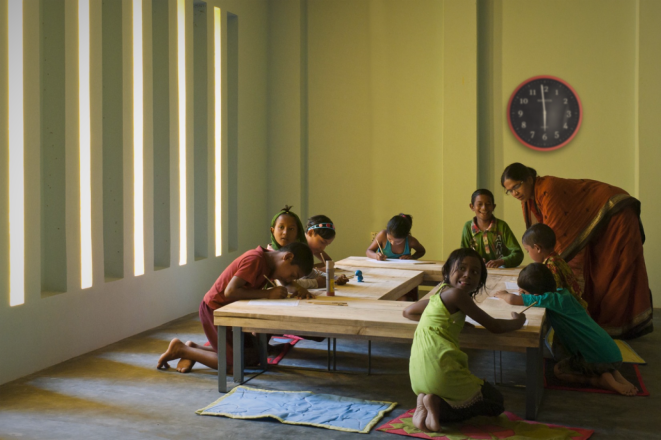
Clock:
{"hour": 5, "minute": 59}
